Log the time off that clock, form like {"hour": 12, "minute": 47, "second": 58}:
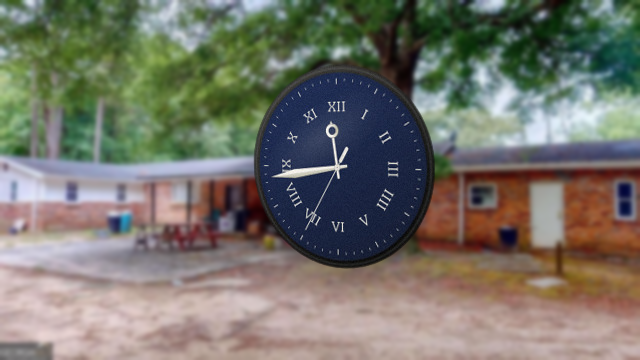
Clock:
{"hour": 11, "minute": 43, "second": 35}
